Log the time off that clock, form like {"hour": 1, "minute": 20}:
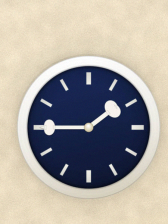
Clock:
{"hour": 1, "minute": 45}
